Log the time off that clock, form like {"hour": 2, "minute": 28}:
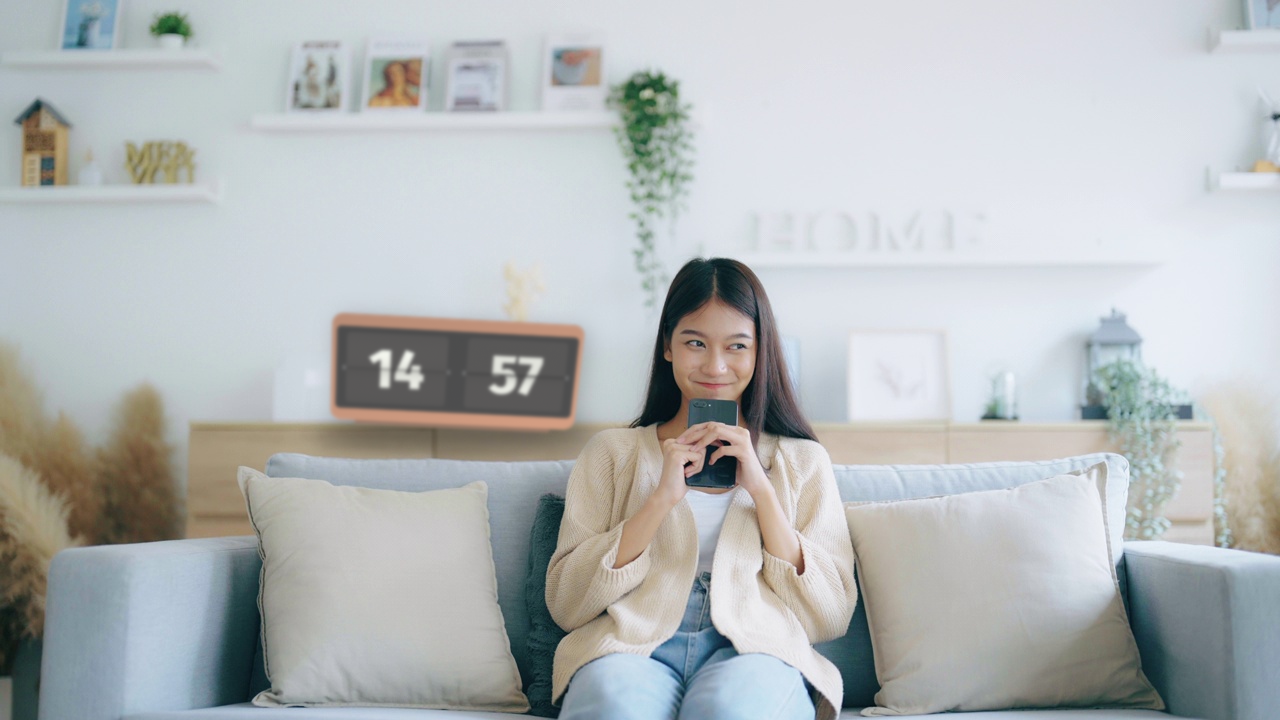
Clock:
{"hour": 14, "minute": 57}
